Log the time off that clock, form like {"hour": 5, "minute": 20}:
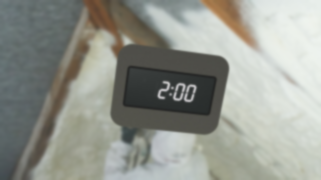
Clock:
{"hour": 2, "minute": 0}
